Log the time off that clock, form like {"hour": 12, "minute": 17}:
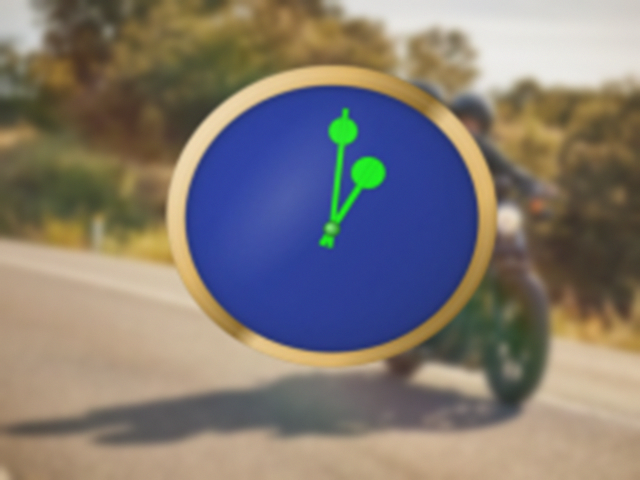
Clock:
{"hour": 1, "minute": 1}
